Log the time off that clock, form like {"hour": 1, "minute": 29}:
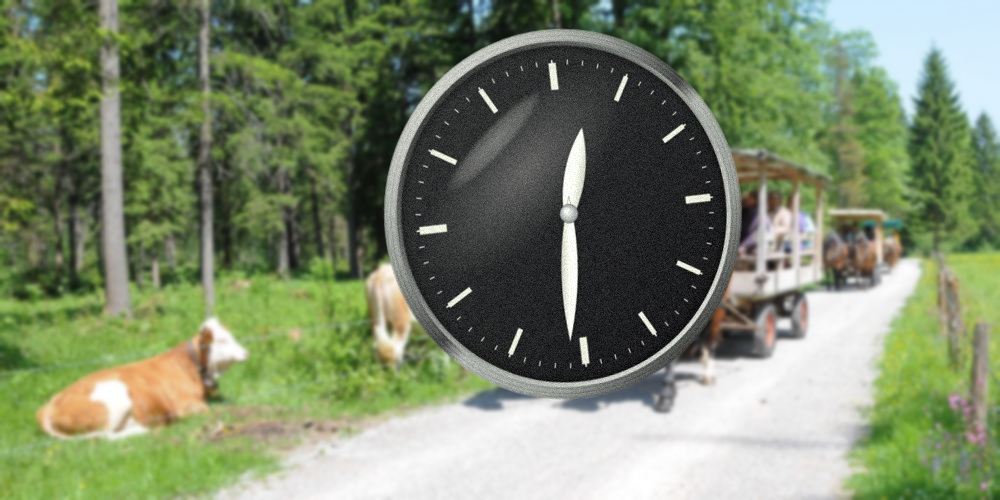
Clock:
{"hour": 12, "minute": 31}
